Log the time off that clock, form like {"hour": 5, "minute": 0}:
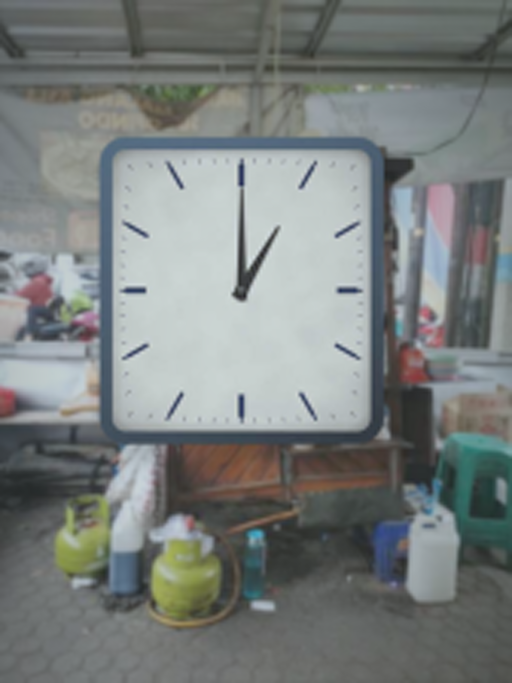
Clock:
{"hour": 1, "minute": 0}
